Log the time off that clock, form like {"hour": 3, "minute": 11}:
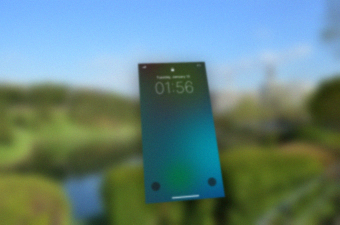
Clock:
{"hour": 1, "minute": 56}
